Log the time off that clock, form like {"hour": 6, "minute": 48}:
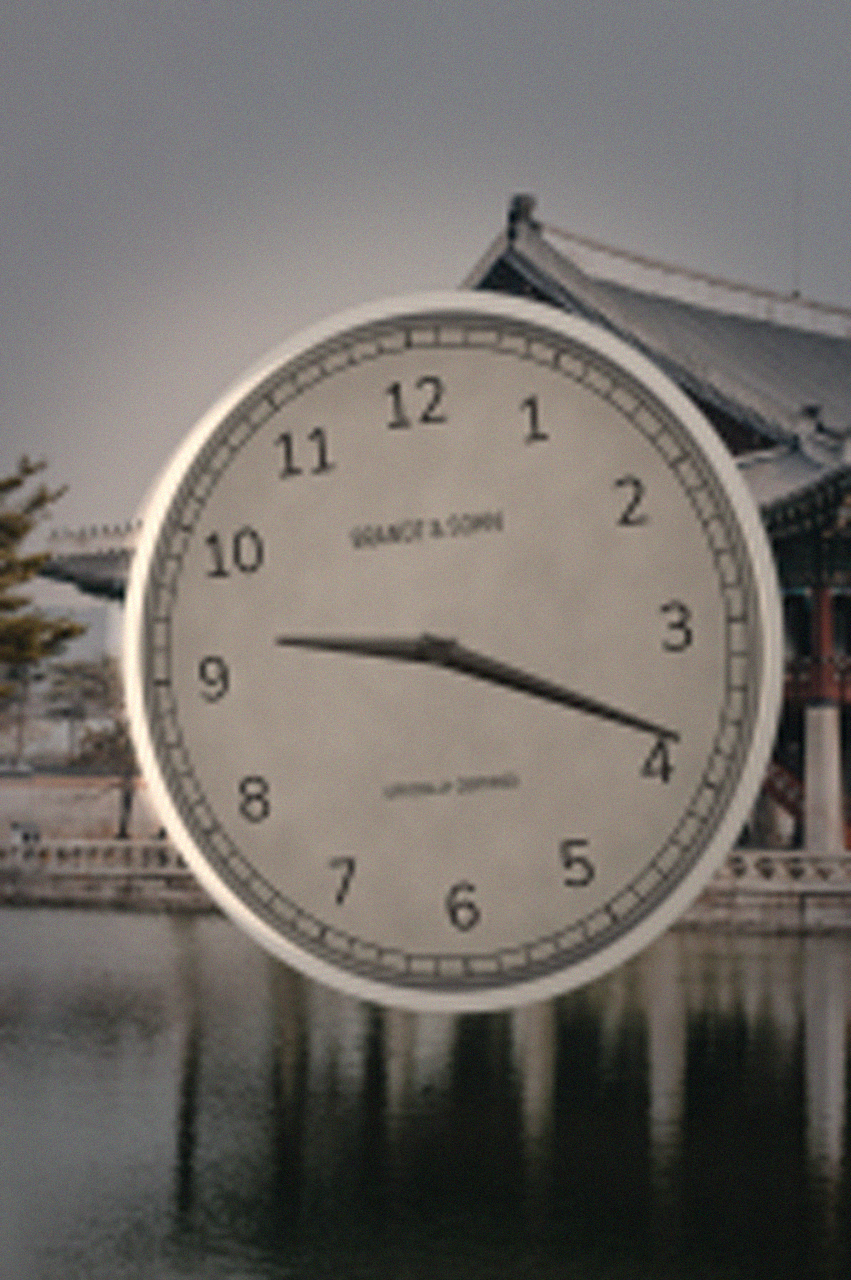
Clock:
{"hour": 9, "minute": 19}
